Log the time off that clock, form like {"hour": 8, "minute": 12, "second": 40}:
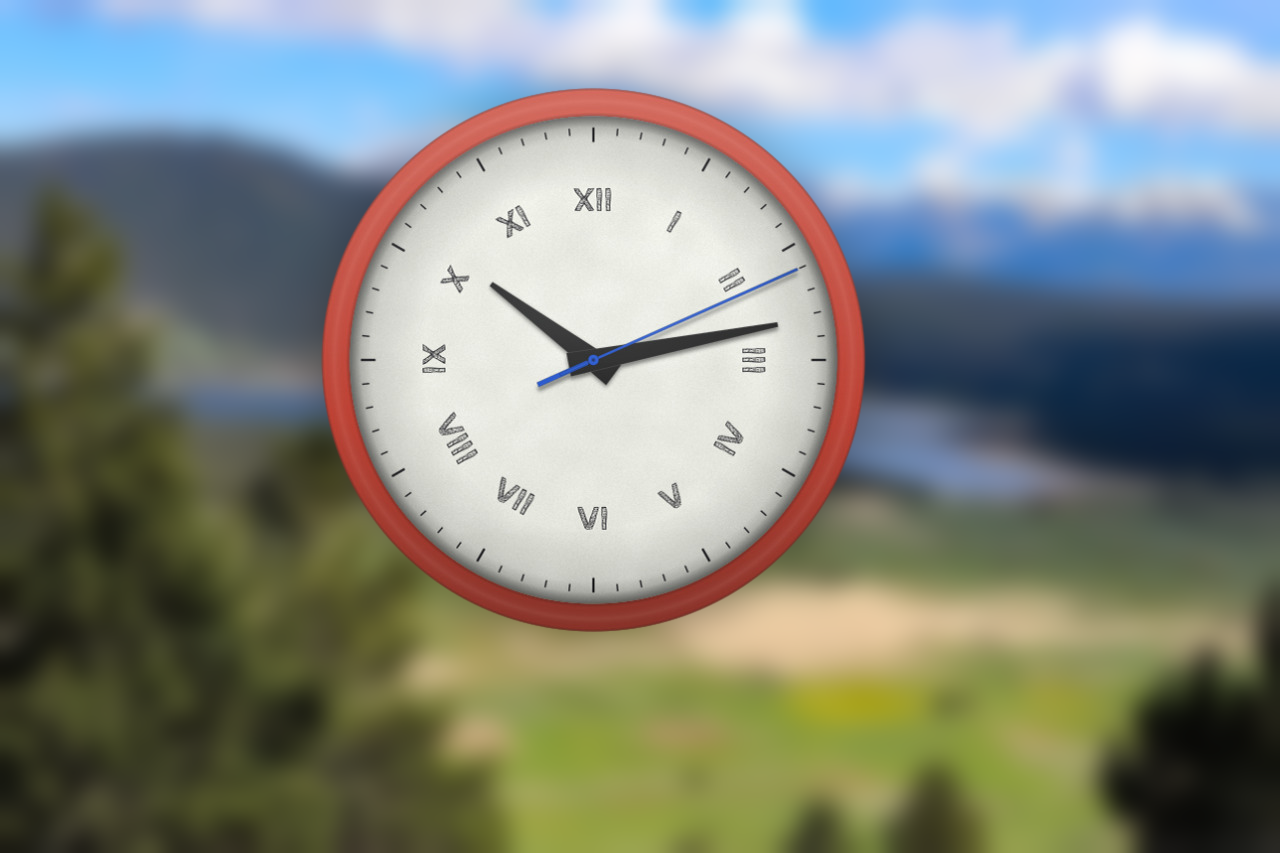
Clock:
{"hour": 10, "minute": 13, "second": 11}
